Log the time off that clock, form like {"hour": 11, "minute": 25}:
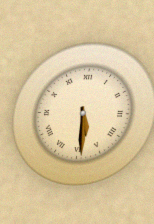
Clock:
{"hour": 5, "minute": 29}
